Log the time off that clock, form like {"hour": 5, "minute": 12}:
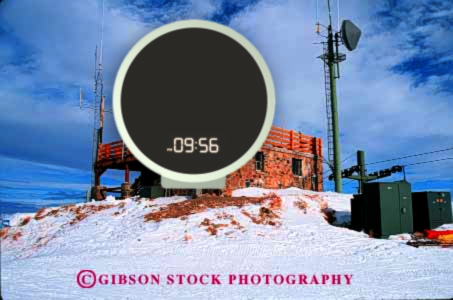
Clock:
{"hour": 9, "minute": 56}
